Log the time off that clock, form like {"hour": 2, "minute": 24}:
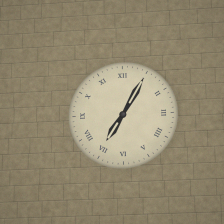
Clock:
{"hour": 7, "minute": 5}
